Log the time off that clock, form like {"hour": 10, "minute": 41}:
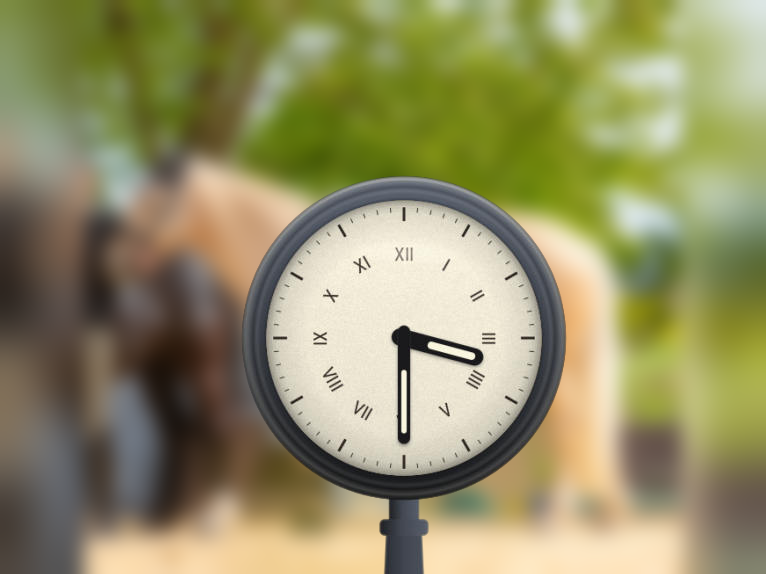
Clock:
{"hour": 3, "minute": 30}
